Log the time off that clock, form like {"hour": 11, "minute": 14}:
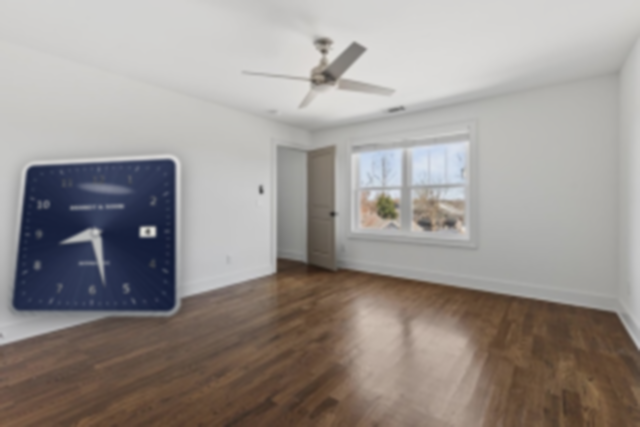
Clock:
{"hour": 8, "minute": 28}
